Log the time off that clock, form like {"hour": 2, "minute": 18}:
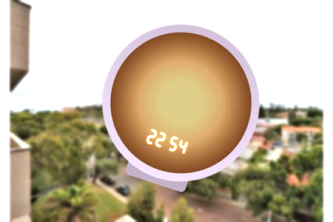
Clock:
{"hour": 22, "minute": 54}
